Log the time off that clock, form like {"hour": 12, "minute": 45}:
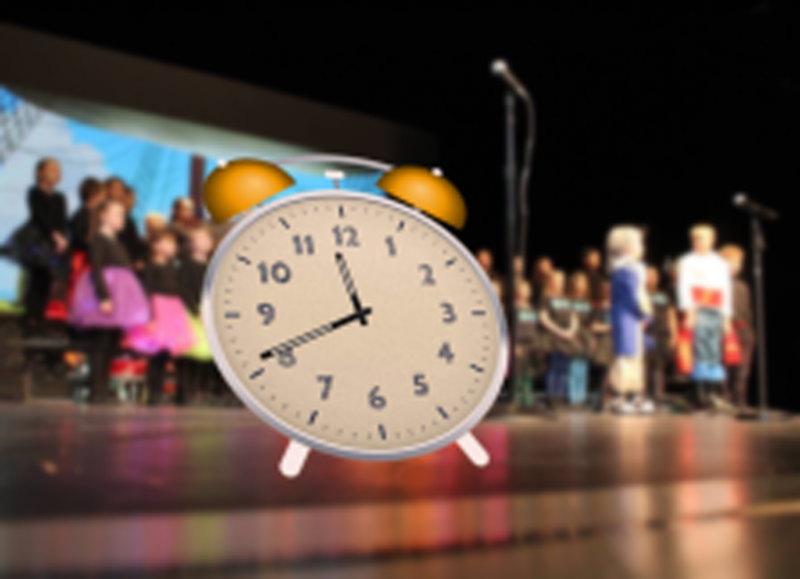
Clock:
{"hour": 11, "minute": 41}
